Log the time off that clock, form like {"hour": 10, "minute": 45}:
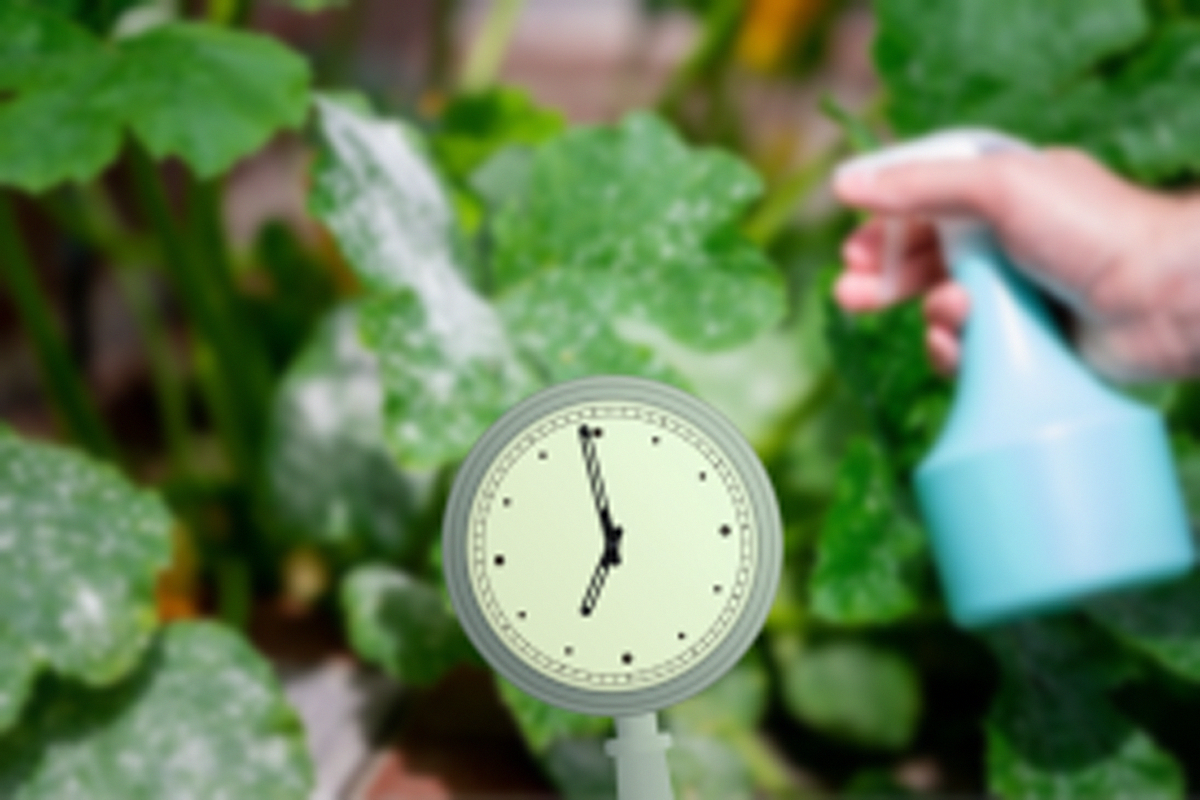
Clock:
{"hour": 6, "minute": 59}
